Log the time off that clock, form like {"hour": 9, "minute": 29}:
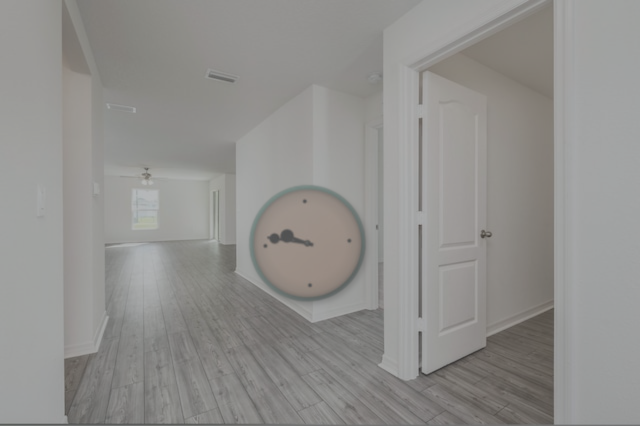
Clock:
{"hour": 9, "minute": 47}
